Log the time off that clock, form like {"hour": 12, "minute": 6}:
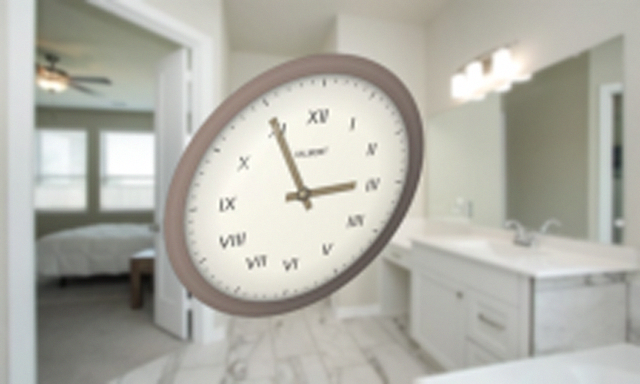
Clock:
{"hour": 2, "minute": 55}
